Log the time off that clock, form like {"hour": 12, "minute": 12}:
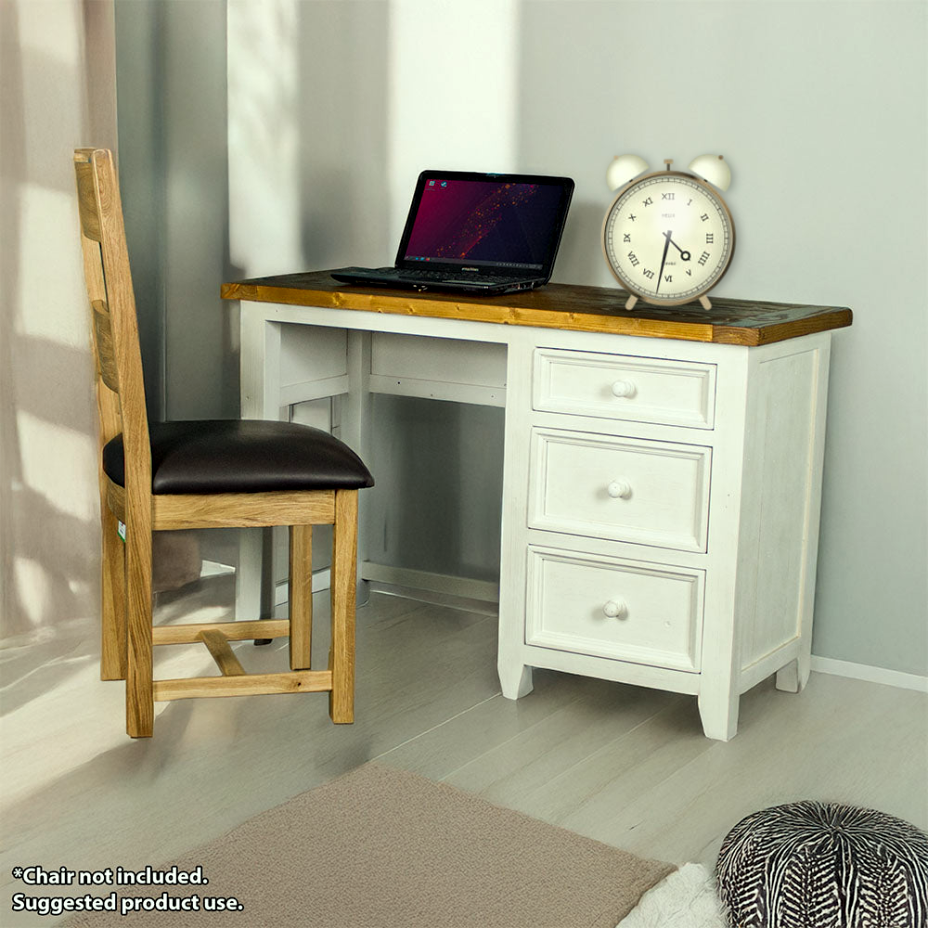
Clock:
{"hour": 4, "minute": 32}
